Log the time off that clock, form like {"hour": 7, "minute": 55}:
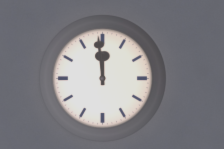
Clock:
{"hour": 11, "minute": 59}
